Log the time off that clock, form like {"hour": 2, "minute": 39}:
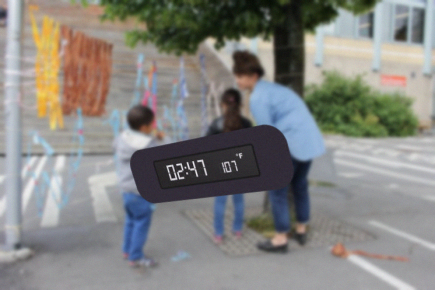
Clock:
{"hour": 2, "minute": 47}
